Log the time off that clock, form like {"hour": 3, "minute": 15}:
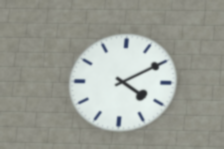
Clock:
{"hour": 4, "minute": 10}
